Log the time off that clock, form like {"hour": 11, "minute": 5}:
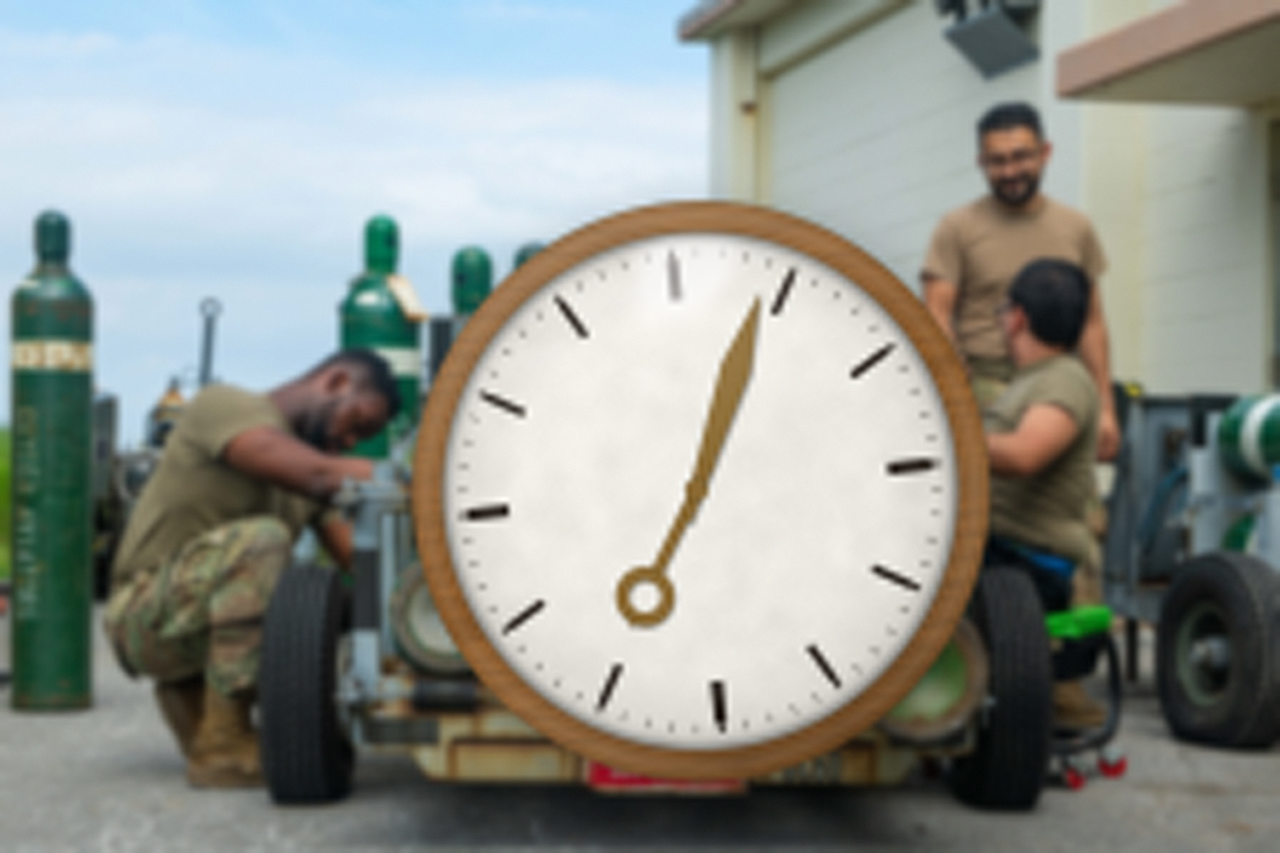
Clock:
{"hour": 7, "minute": 4}
